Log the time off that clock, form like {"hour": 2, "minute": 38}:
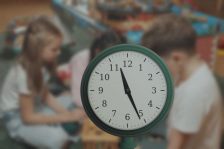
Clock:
{"hour": 11, "minute": 26}
